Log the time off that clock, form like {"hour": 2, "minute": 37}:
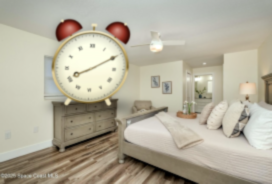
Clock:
{"hour": 8, "minute": 10}
